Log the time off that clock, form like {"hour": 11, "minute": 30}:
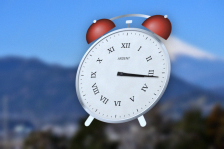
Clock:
{"hour": 3, "minute": 16}
